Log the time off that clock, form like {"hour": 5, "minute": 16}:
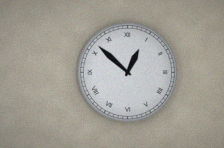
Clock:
{"hour": 12, "minute": 52}
